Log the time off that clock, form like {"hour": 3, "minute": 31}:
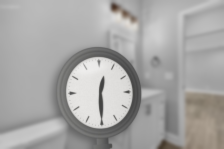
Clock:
{"hour": 12, "minute": 30}
